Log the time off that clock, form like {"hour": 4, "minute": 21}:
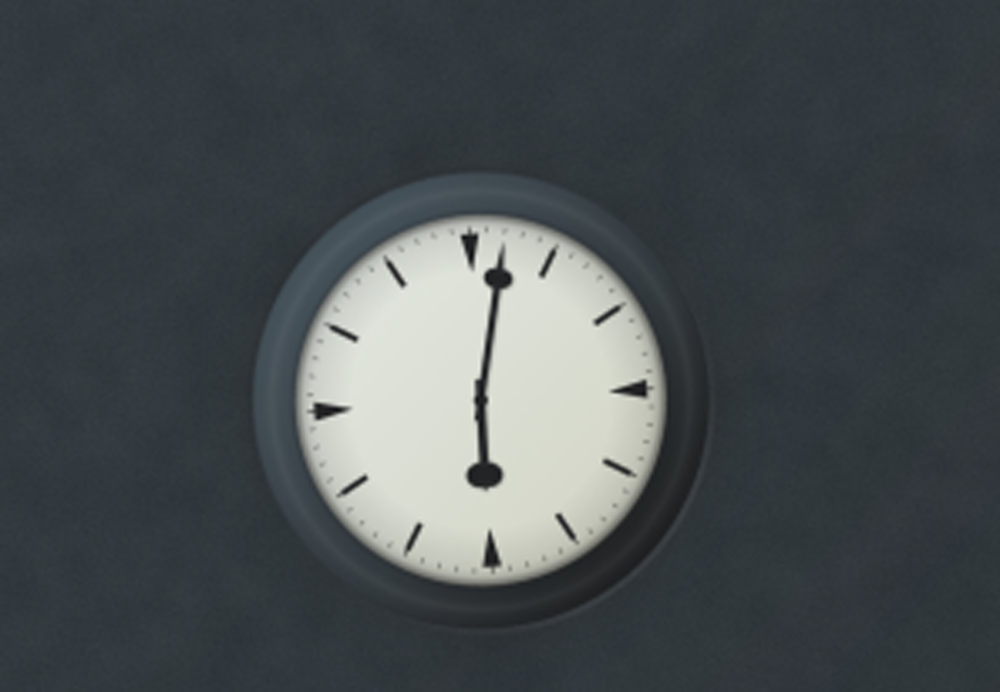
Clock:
{"hour": 6, "minute": 2}
